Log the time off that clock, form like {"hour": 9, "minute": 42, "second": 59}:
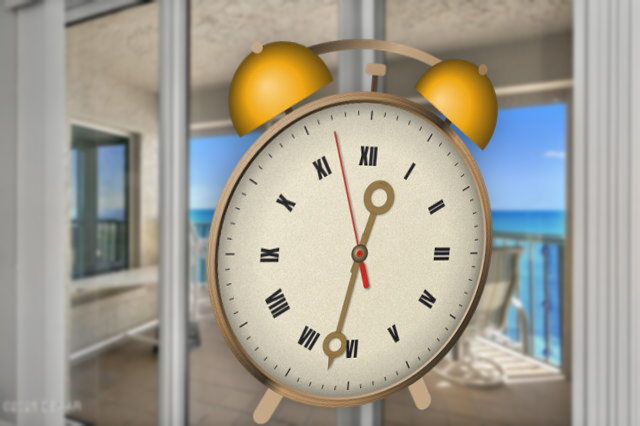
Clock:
{"hour": 12, "minute": 31, "second": 57}
